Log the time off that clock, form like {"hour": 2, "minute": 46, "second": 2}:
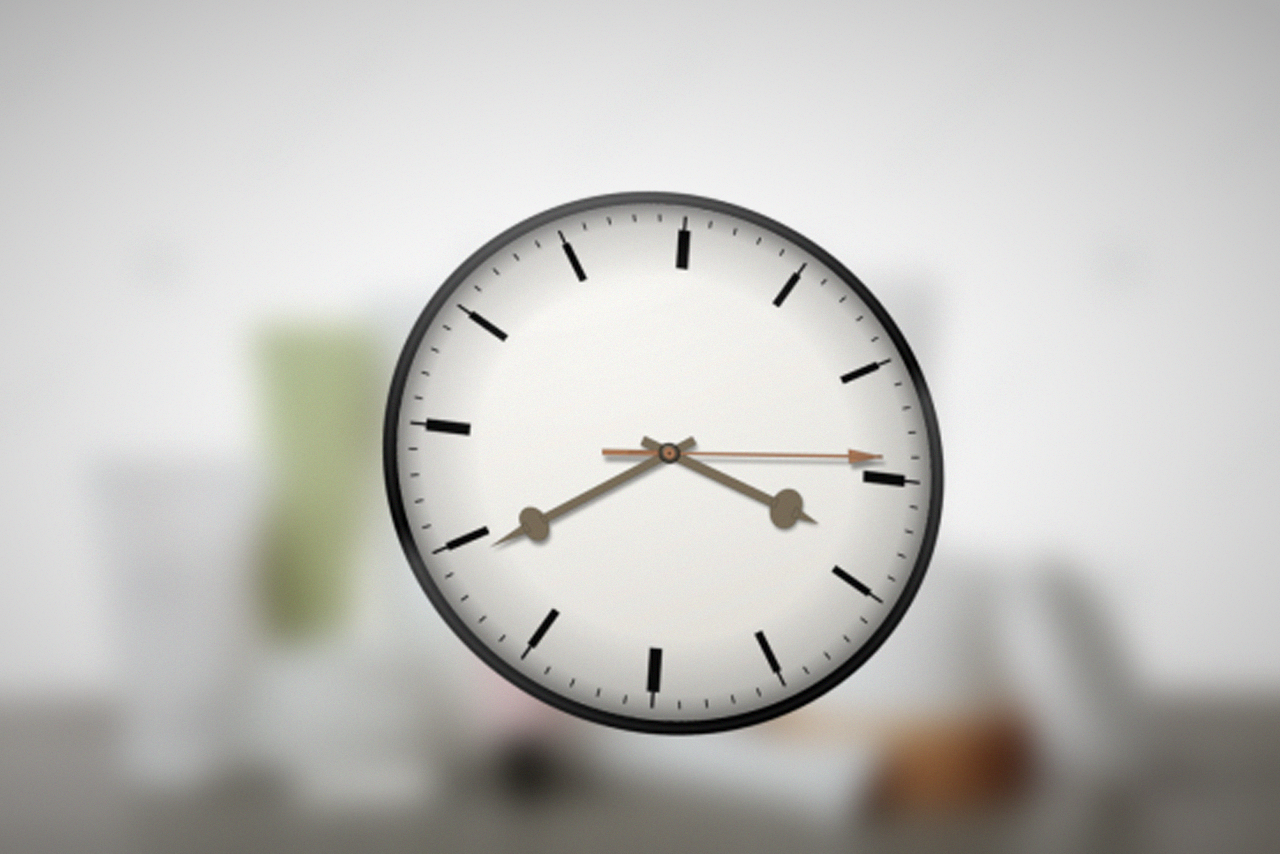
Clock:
{"hour": 3, "minute": 39, "second": 14}
